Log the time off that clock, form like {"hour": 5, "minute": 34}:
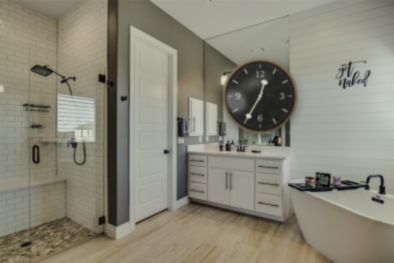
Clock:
{"hour": 12, "minute": 35}
